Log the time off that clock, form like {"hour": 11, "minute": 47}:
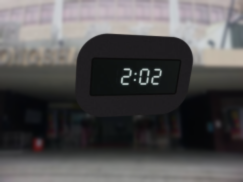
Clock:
{"hour": 2, "minute": 2}
